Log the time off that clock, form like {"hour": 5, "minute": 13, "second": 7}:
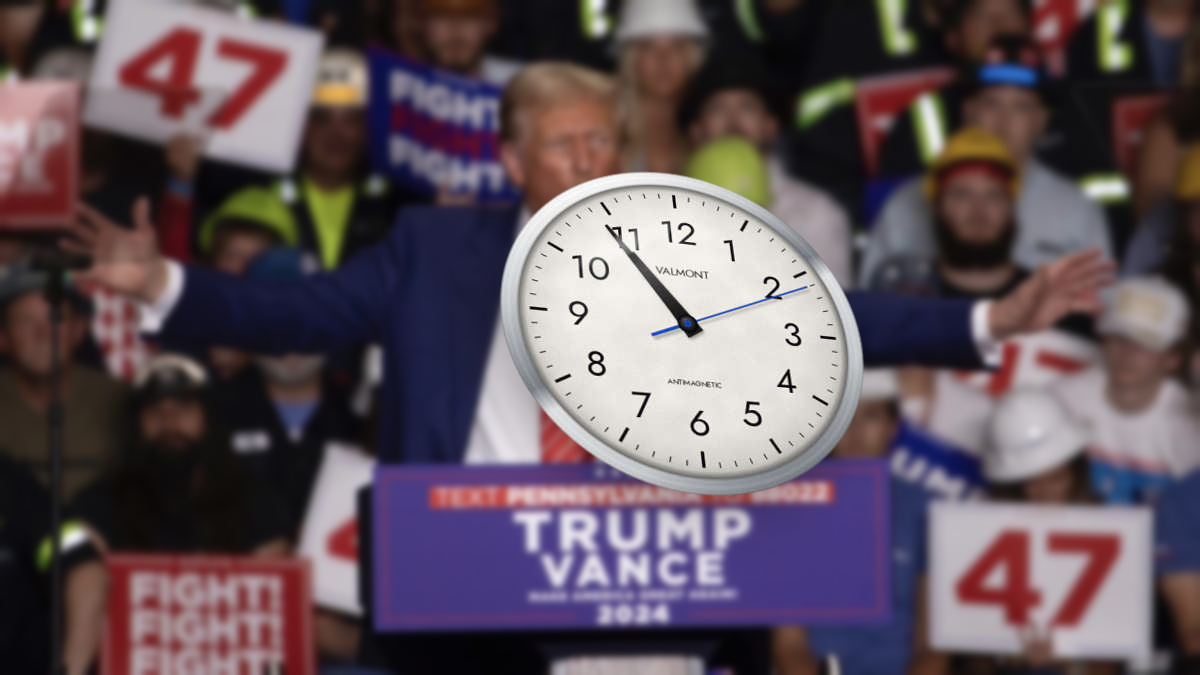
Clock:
{"hour": 10, "minute": 54, "second": 11}
